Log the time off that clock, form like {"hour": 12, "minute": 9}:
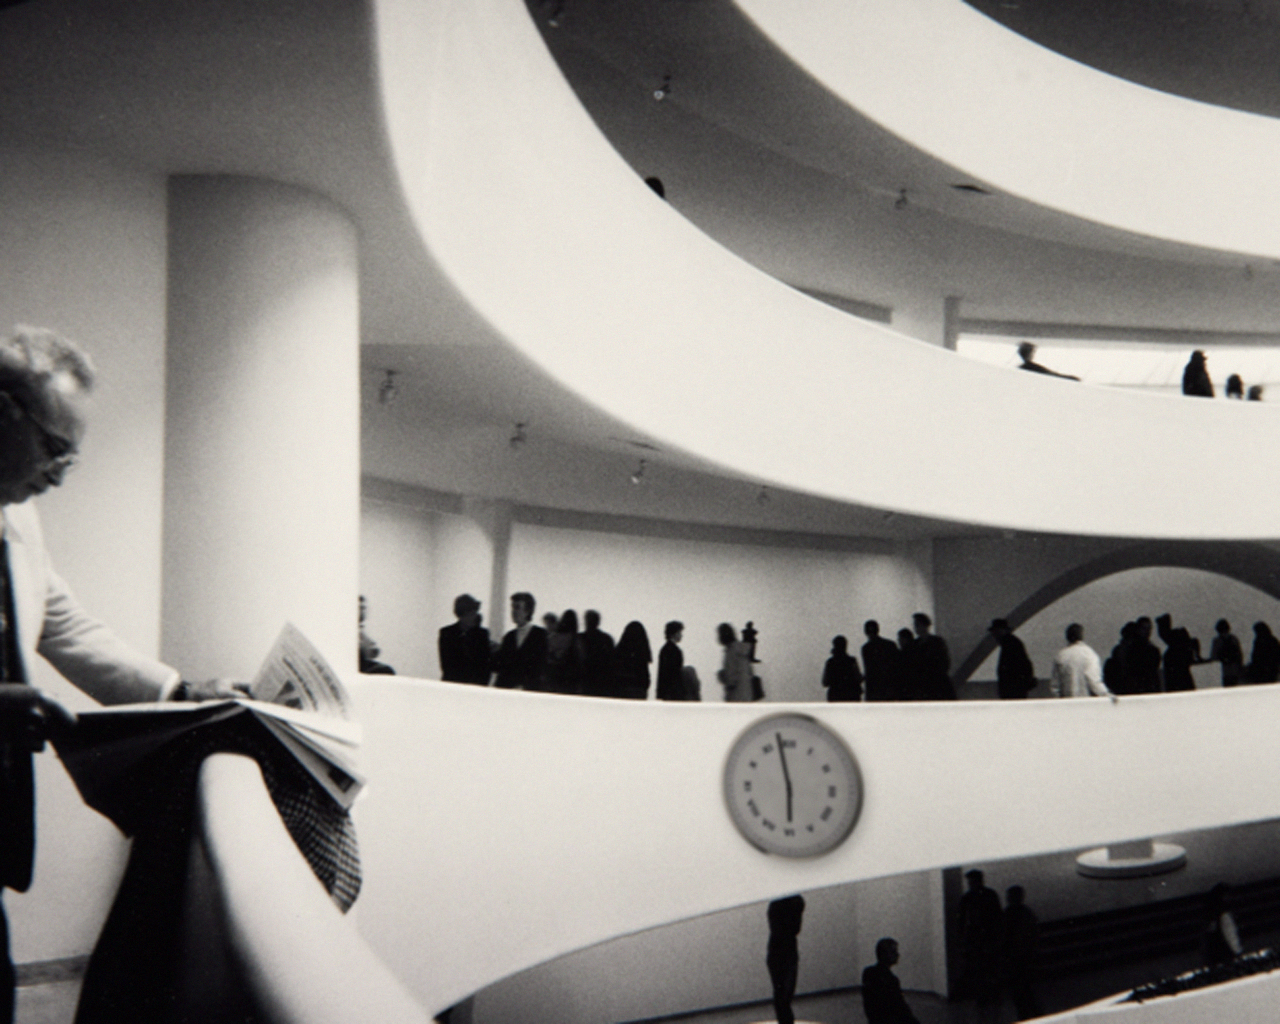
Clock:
{"hour": 5, "minute": 58}
